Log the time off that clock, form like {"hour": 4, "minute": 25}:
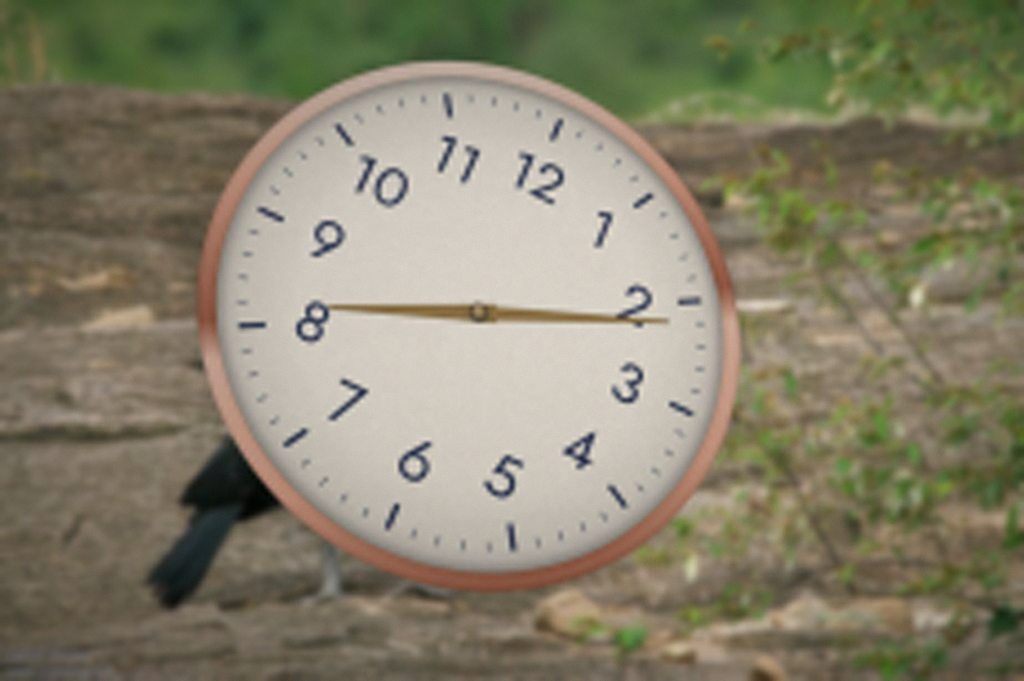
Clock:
{"hour": 8, "minute": 11}
